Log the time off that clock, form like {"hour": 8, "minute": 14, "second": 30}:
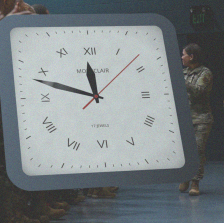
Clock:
{"hour": 11, "minute": 48, "second": 8}
